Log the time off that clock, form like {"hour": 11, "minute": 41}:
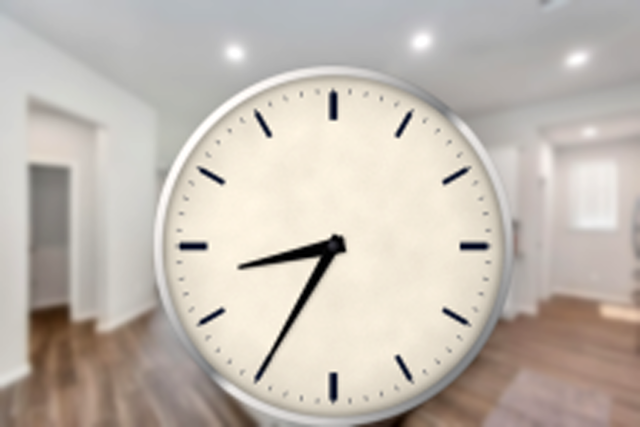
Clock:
{"hour": 8, "minute": 35}
